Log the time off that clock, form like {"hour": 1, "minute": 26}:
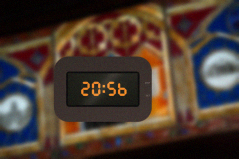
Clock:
{"hour": 20, "minute": 56}
